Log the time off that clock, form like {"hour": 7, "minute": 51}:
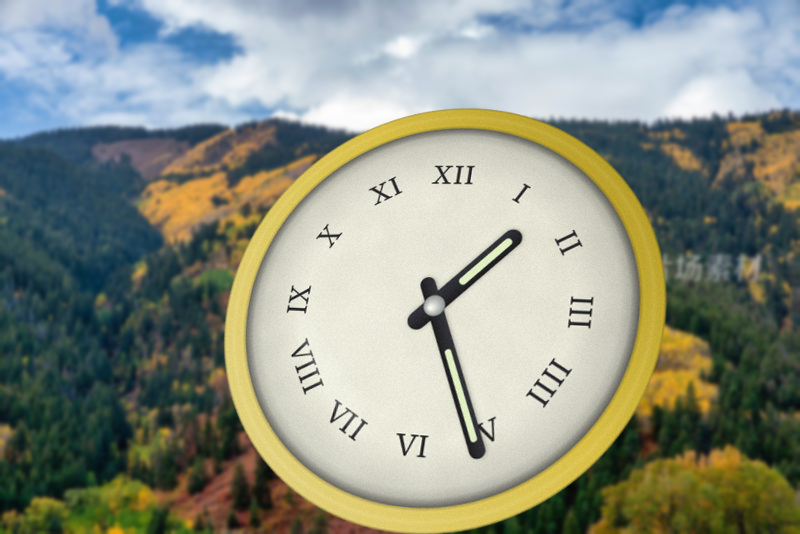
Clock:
{"hour": 1, "minute": 26}
